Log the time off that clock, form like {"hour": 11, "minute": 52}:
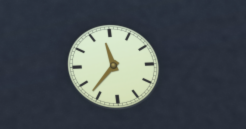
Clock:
{"hour": 11, "minute": 37}
